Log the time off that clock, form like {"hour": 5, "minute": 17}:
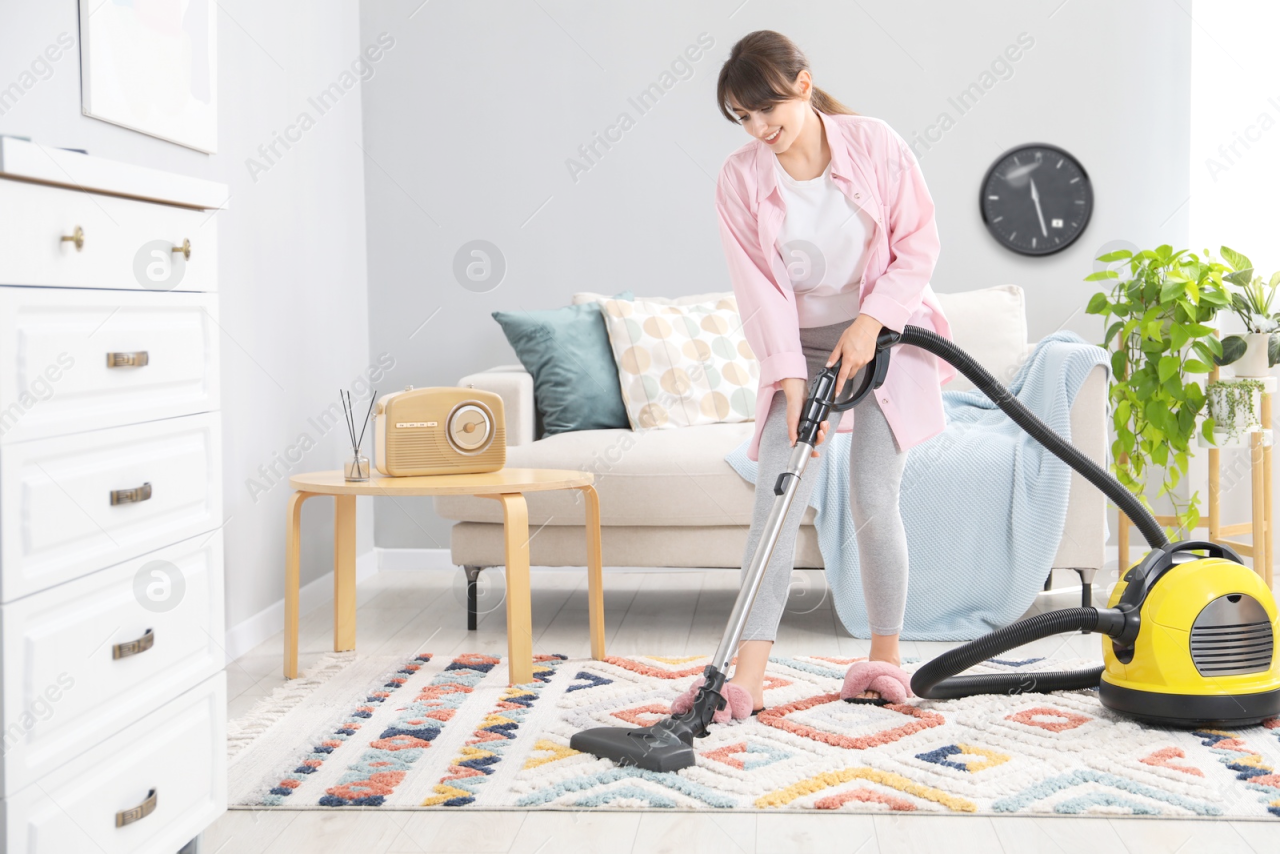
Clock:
{"hour": 11, "minute": 27}
